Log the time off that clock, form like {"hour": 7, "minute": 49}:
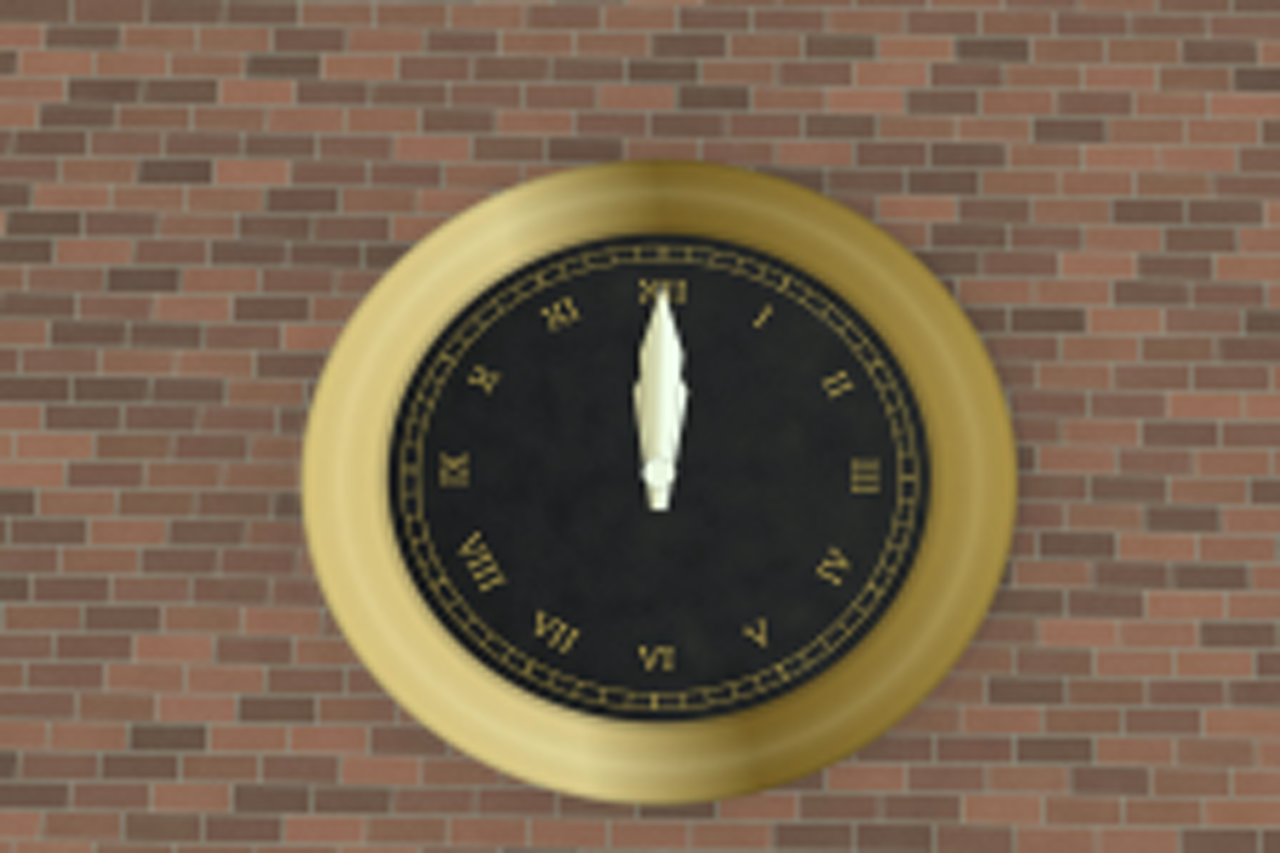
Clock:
{"hour": 12, "minute": 0}
